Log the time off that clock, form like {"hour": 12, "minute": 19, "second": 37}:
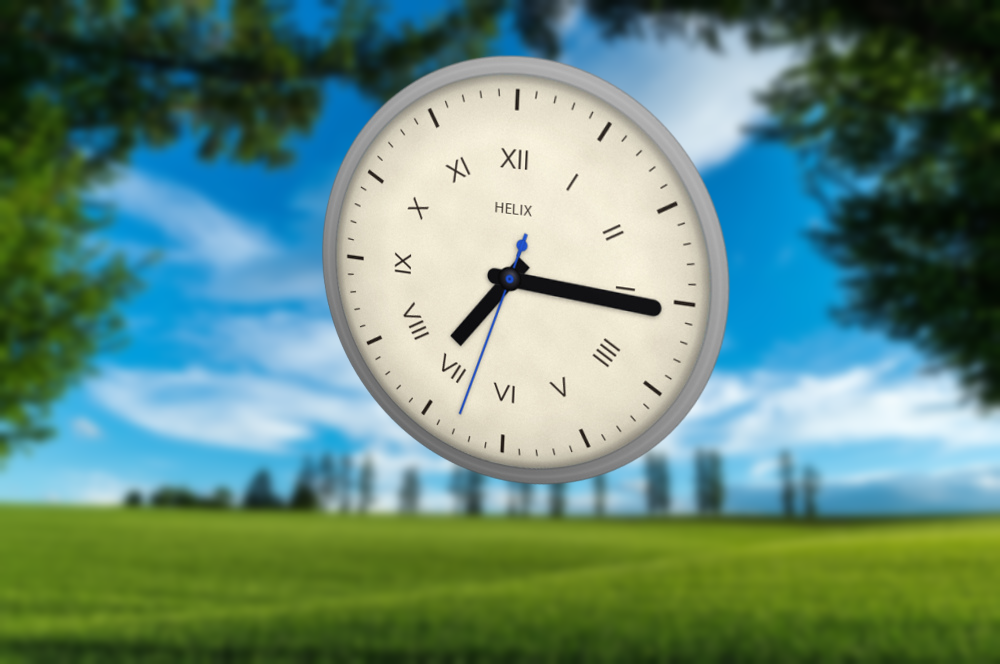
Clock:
{"hour": 7, "minute": 15, "second": 33}
